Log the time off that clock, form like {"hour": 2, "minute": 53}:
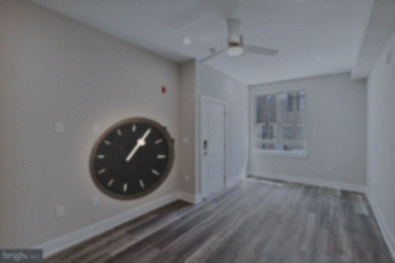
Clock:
{"hour": 1, "minute": 5}
